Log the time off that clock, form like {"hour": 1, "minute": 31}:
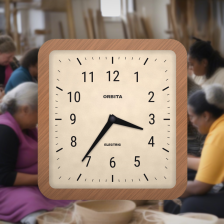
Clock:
{"hour": 3, "minute": 36}
